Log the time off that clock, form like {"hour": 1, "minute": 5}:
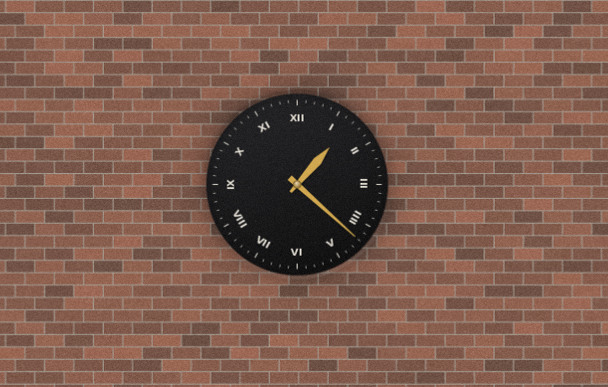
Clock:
{"hour": 1, "minute": 22}
